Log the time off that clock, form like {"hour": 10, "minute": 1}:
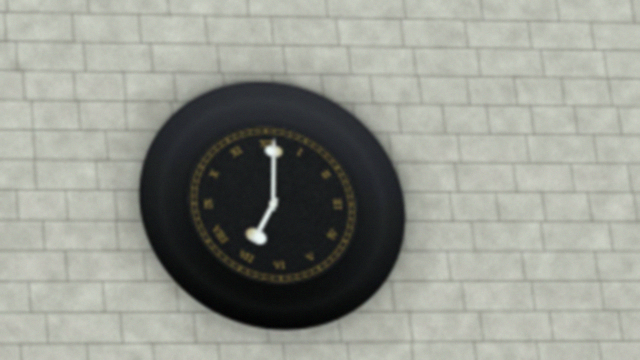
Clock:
{"hour": 7, "minute": 1}
